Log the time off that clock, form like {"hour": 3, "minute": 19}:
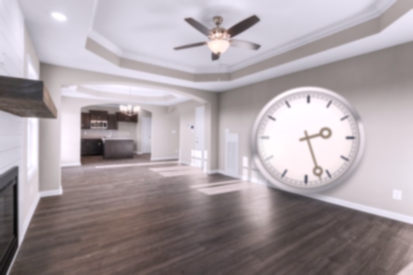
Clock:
{"hour": 2, "minute": 27}
